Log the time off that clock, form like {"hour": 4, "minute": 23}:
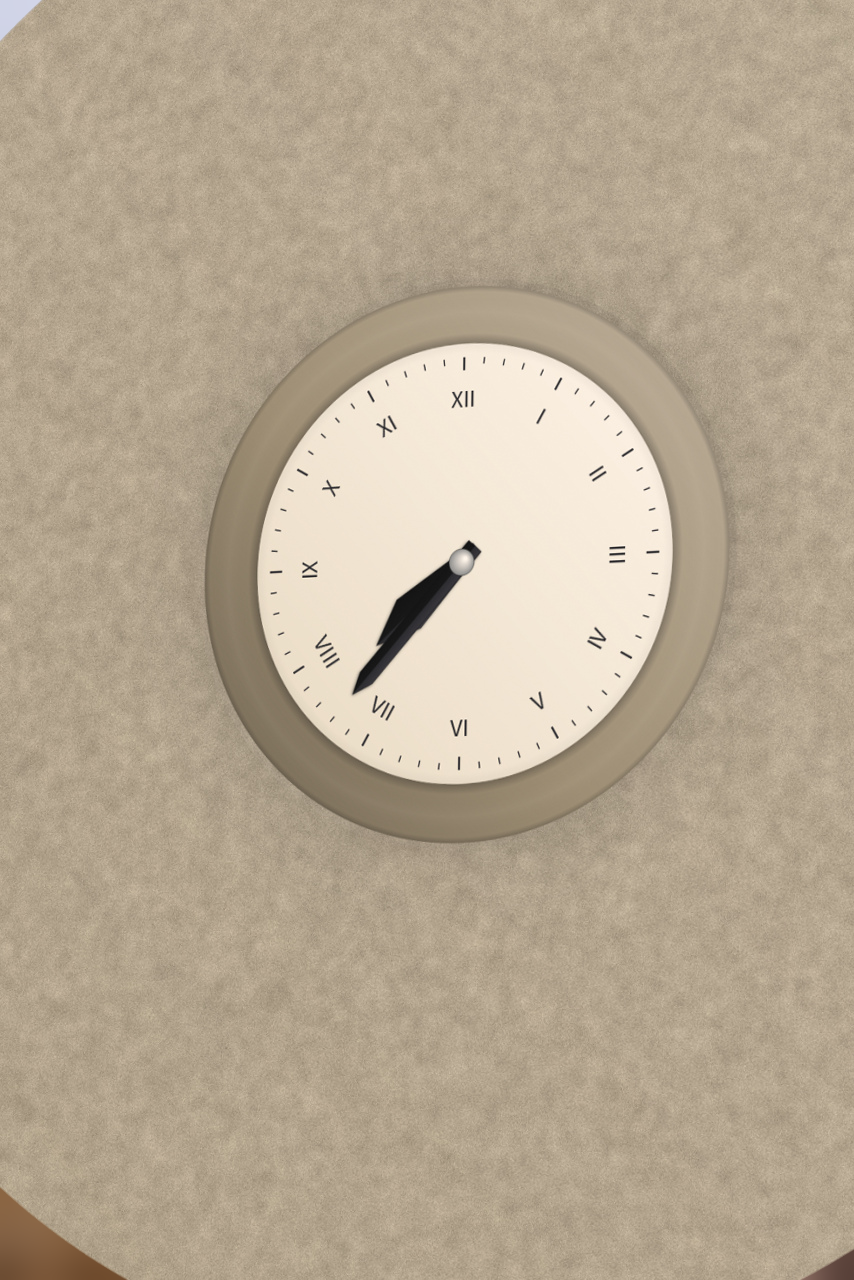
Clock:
{"hour": 7, "minute": 37}
